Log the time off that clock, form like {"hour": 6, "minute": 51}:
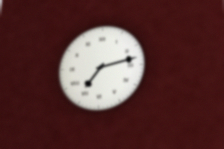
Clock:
{"hour": 7, "minute": 13}
